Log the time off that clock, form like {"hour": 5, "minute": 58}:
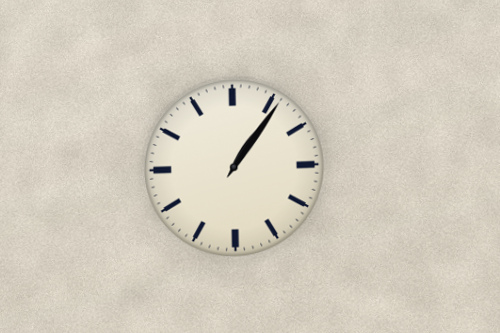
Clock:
{"hour": 1, "minute": 6}
